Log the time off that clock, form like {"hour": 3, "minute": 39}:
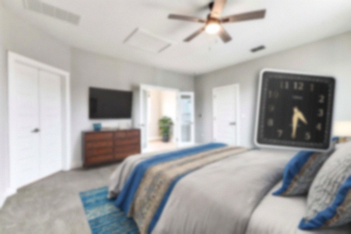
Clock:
{"hour": 4, "minute": 30}
